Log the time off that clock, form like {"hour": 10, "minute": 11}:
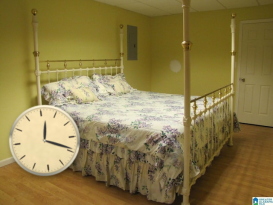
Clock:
{"hour": 12, "minute": 19}
